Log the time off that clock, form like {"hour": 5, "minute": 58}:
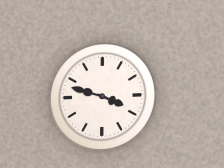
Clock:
{"hour": 3, "minute": 48}
